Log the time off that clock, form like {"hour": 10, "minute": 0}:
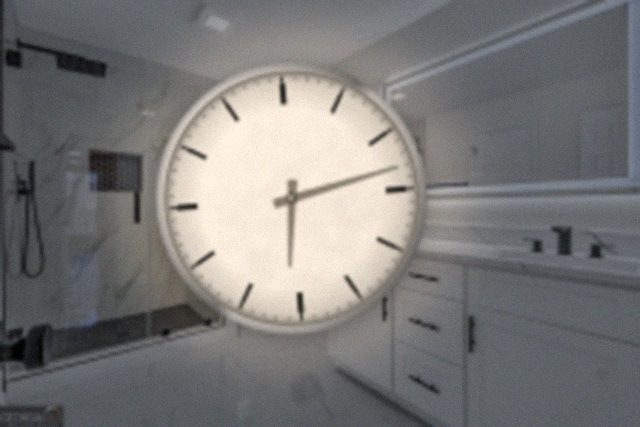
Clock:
{"hour": 6, "minute": 13}
